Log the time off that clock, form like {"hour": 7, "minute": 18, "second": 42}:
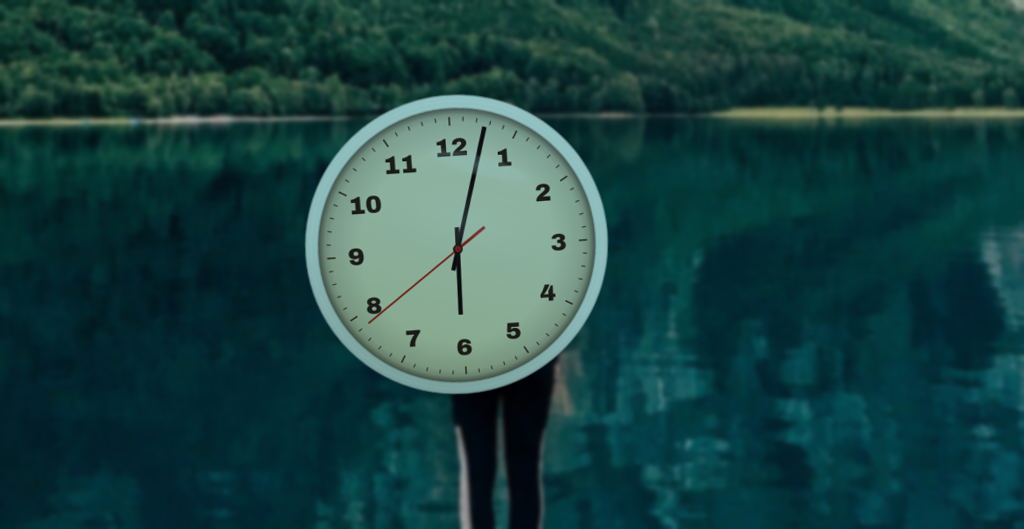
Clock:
{"hour": 6, "minute": 2, "second": 39}
